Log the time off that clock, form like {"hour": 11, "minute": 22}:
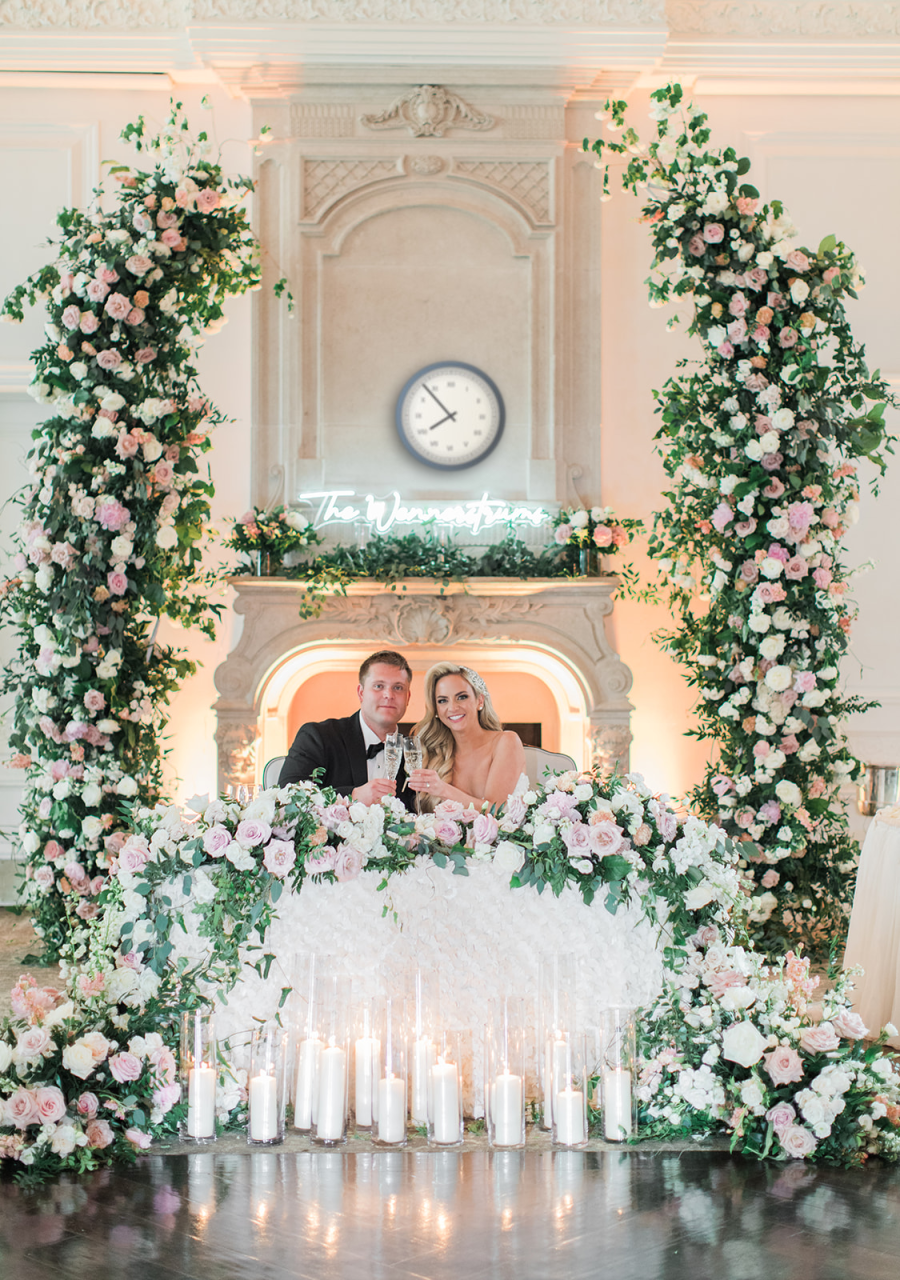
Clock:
{"hour": 7, "minute": 53}
